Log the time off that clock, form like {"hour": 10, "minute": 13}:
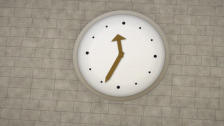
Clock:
{"hour": 11, "minute": 34}
